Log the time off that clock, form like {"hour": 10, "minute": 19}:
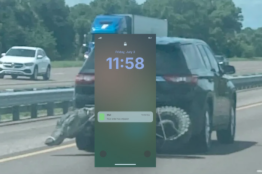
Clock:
{"hour": 11, "minute": 58}
